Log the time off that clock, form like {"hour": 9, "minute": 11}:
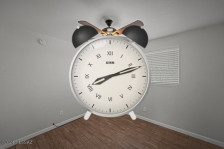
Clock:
{"hour": 8, "minute": 12}
